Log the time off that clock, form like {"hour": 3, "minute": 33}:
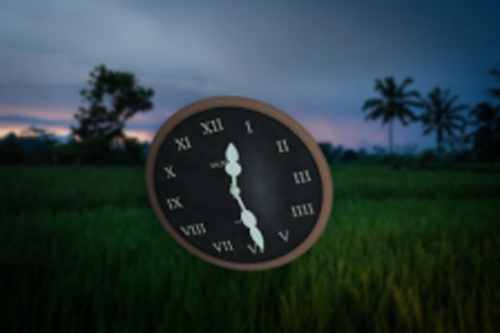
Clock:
{"hour": 12, "minute": 29}
